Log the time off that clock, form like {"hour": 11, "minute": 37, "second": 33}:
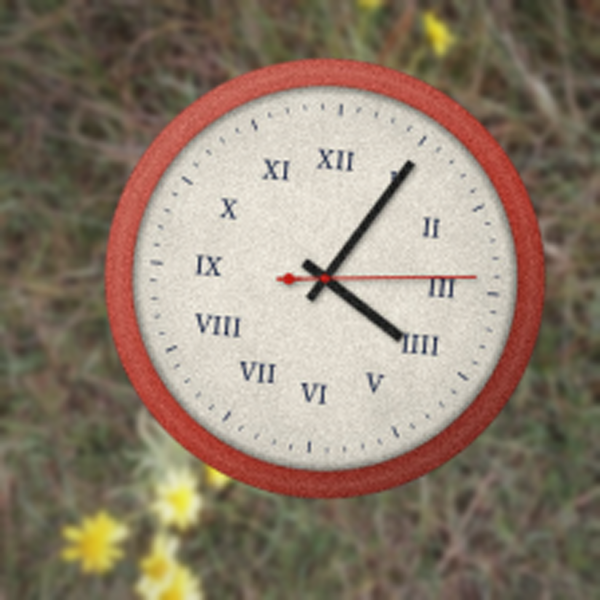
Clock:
{"hour": 4, "minute": 5, "second": 14}
